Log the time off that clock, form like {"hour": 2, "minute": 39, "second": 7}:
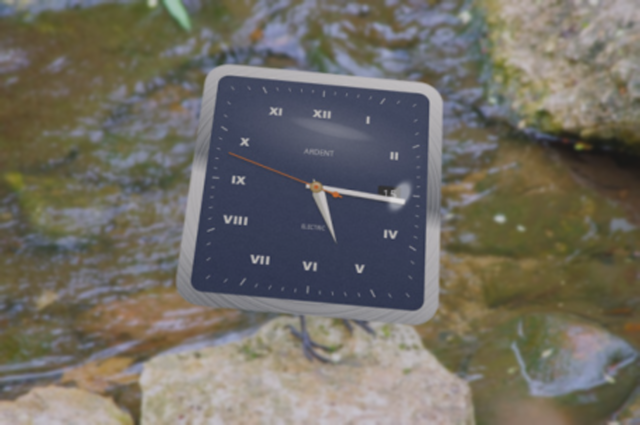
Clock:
{"hour": 5, "minute": 15, "second": 48}
